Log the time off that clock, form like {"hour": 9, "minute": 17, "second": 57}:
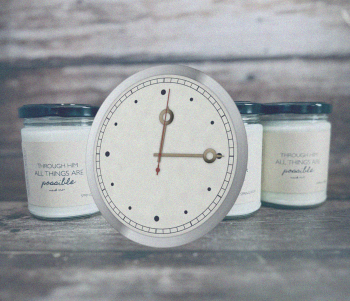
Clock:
{"hour": 12, "minute": 15, "second": 1}
